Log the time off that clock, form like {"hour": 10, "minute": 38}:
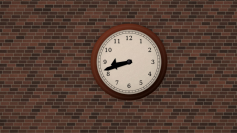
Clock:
{"hour": 8, "minute": 42}
